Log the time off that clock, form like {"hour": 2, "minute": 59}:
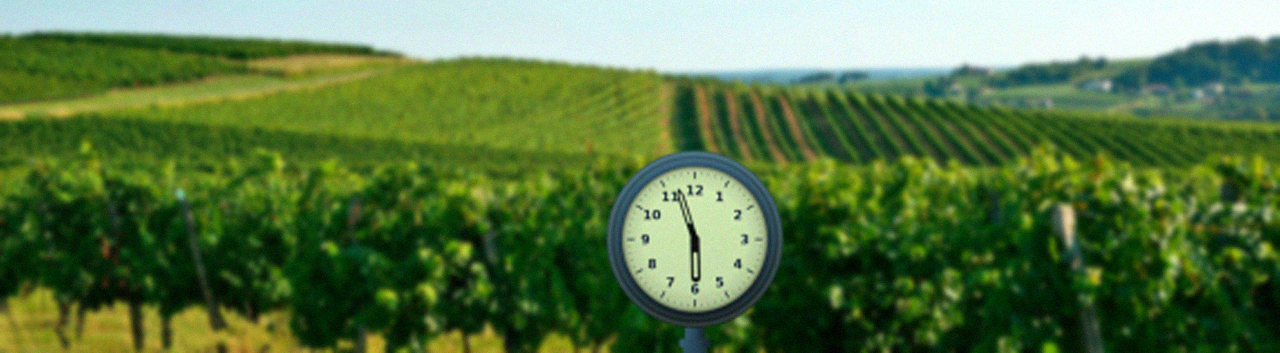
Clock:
{"hour": 5, "minute": 57}
